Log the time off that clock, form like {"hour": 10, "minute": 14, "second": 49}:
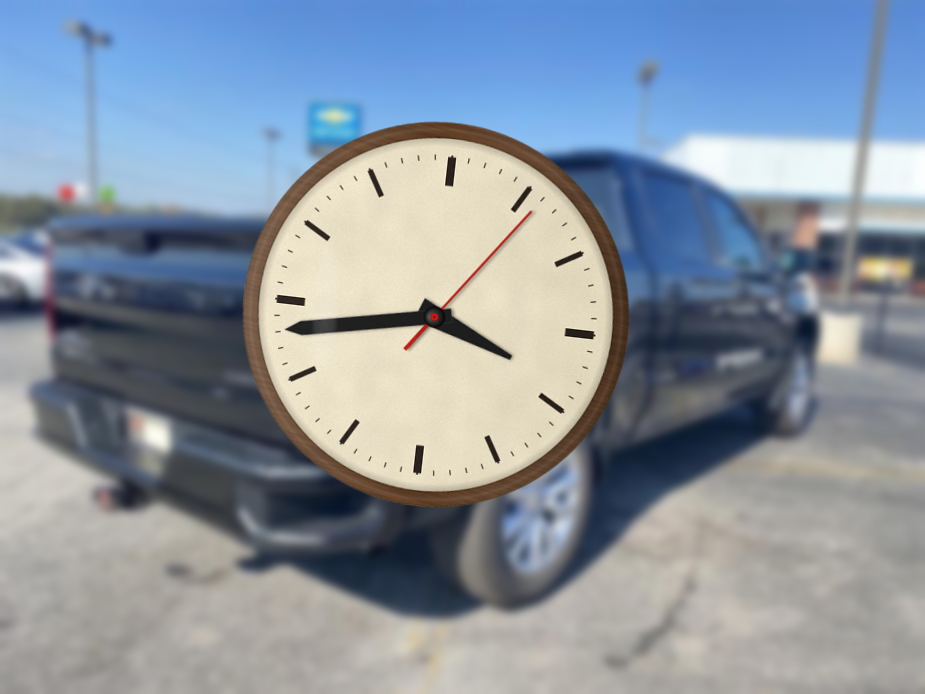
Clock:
{"hour": 3, "minute": 43, "second": 6}
